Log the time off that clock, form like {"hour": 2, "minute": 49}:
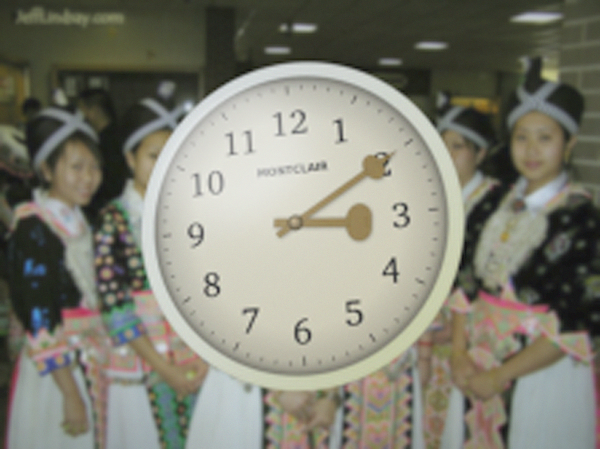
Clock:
{"hour": 3, "minute": 10}
